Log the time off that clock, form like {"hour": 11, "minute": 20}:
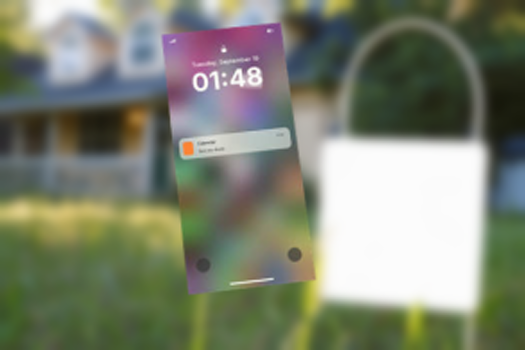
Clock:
{"hour": 1, "minute": 48}
